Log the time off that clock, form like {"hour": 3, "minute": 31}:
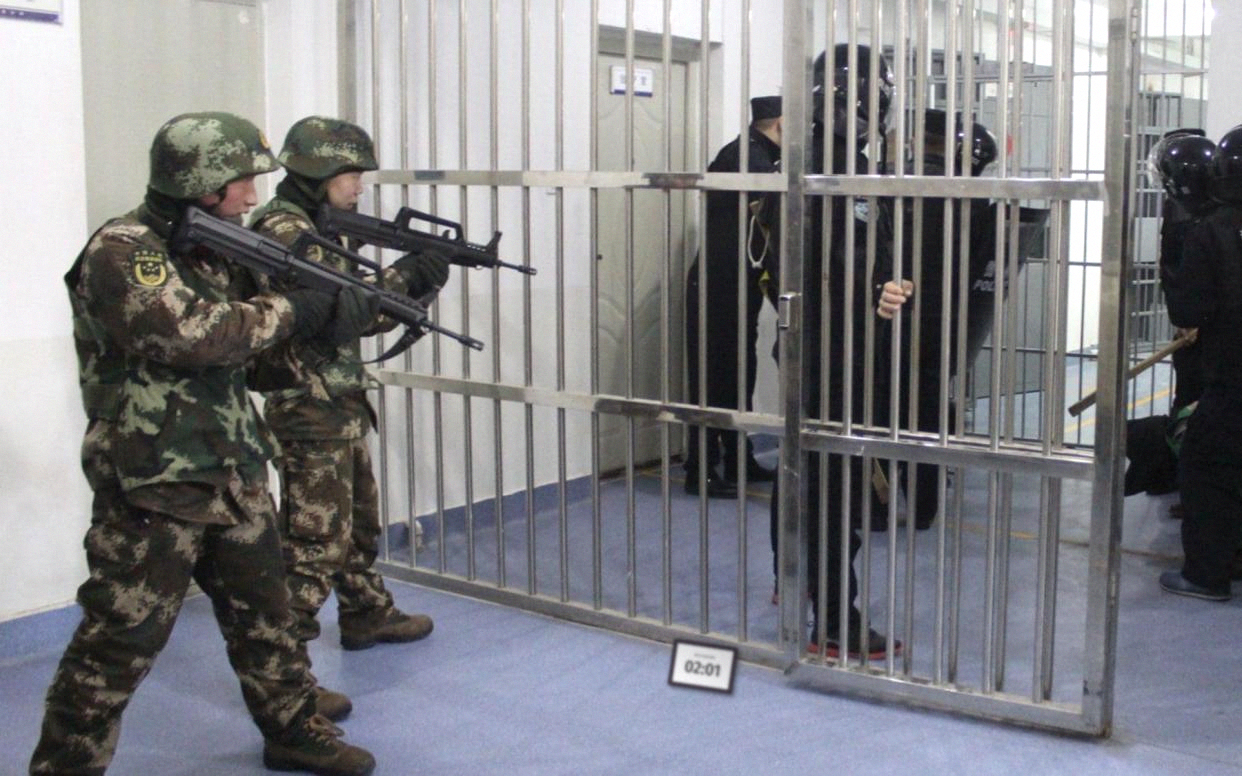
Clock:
{"hour": 2, "minute": 1}
